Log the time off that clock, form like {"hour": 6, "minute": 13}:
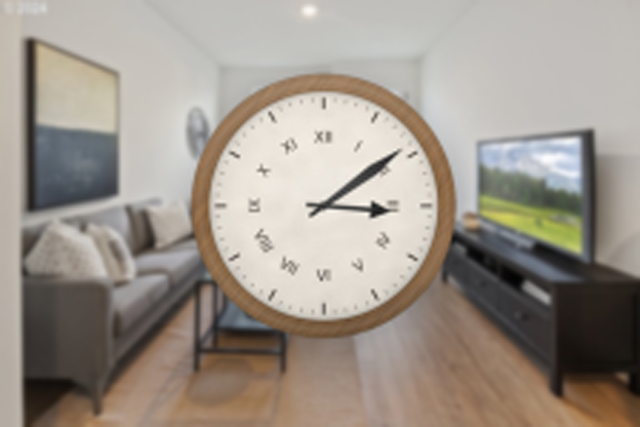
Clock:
{"hour": 3, "minute": 9}
